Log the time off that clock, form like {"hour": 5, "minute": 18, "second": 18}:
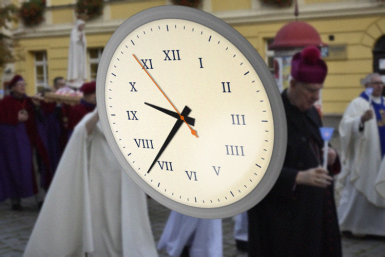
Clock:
{"hour": 9, "minute": 36, "second": 54}
